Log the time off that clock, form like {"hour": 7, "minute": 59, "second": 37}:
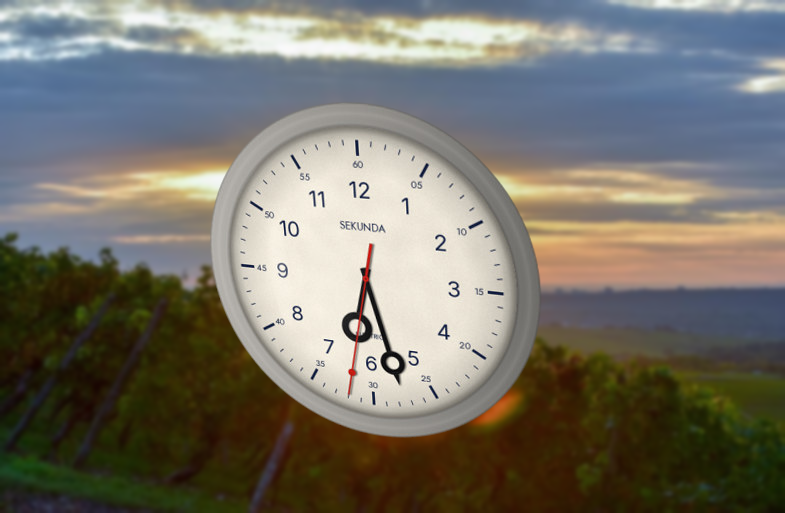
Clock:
{"hour": 6, "minute": 27, "second": 32}
